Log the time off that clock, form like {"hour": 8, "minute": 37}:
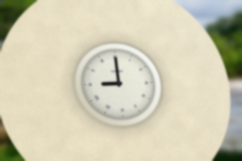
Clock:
{"hour": 9, "minute": 0}
